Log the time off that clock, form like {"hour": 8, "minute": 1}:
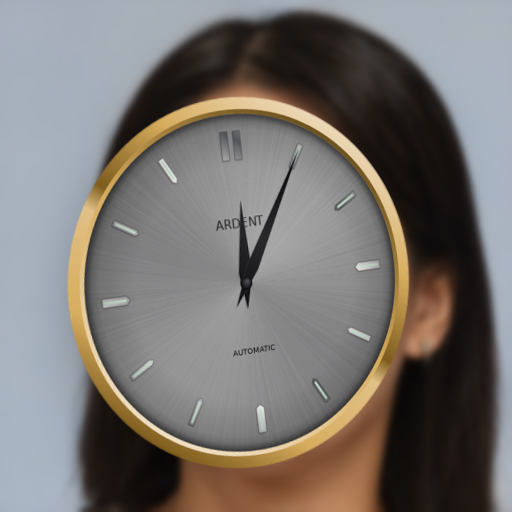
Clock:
{"hour": 12, "minute": 5}
